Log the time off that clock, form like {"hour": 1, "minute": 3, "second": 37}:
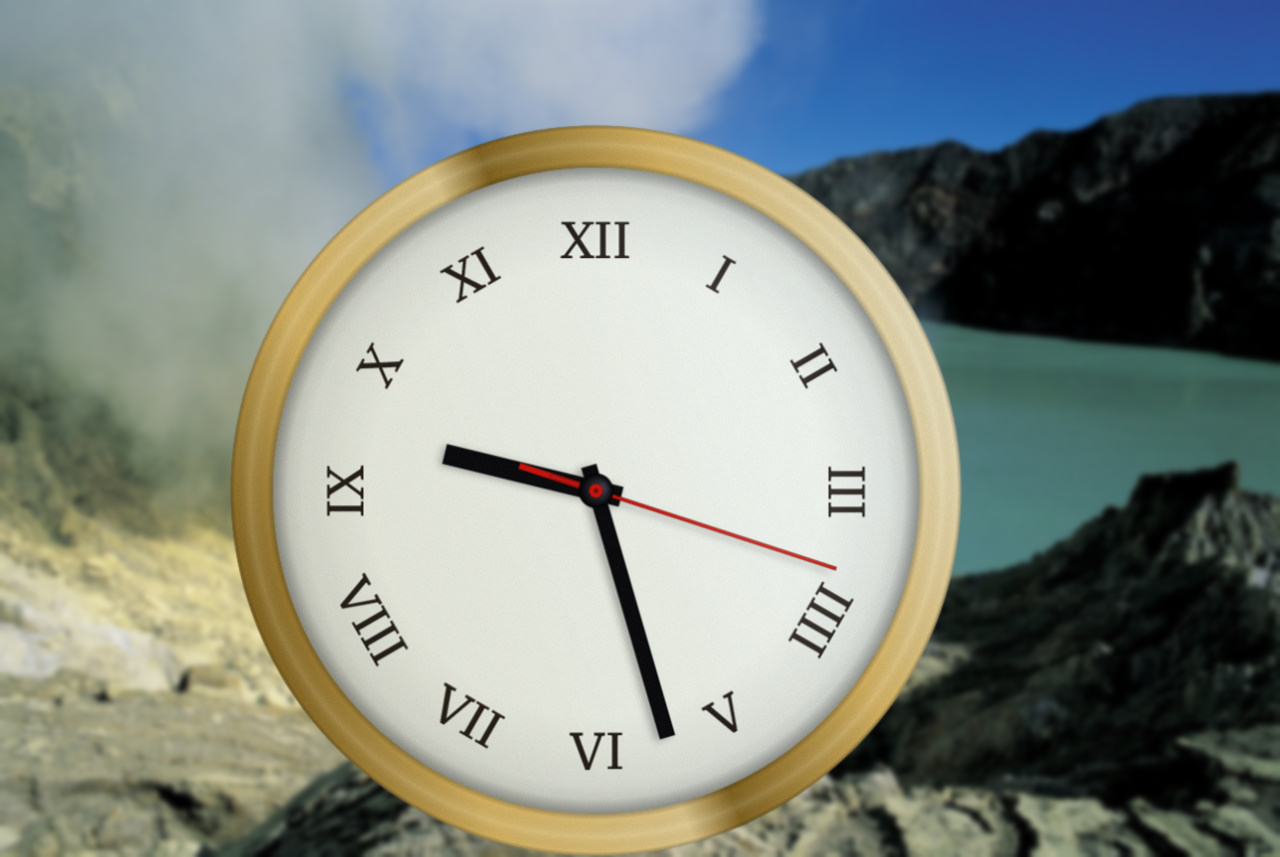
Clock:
{"hour": 9, "minute": 27, "second": 18}
